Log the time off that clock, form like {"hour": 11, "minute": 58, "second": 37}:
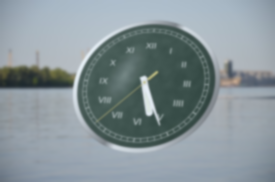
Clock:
{"hour": 5, "minute": 25, "second": 37}
